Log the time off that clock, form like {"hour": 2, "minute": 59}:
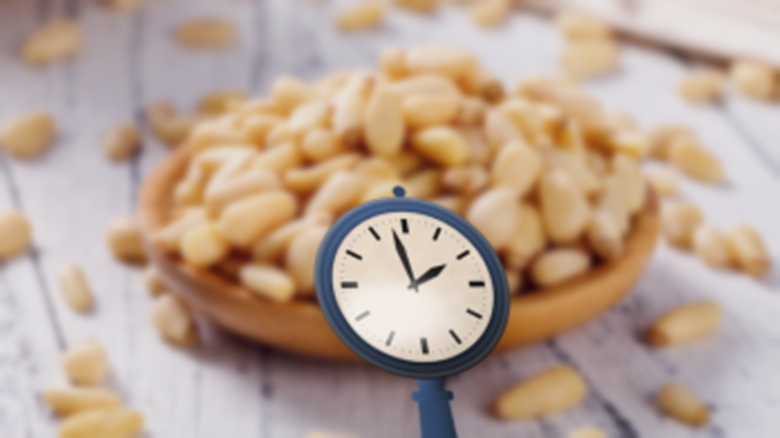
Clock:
{"hour": 1, "minute": 58}
